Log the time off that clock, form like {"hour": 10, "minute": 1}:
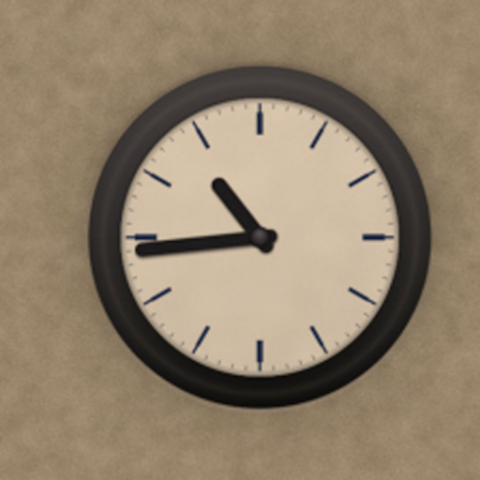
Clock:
{"hour": 10, "minute": 44}
